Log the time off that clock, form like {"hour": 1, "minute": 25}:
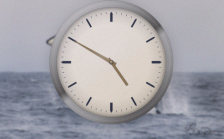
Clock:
{"hour": 4, "minute": 50}
